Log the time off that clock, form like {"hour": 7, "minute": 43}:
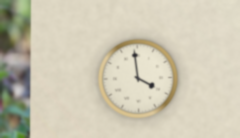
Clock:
{"hour": 3, "minute": 59}
